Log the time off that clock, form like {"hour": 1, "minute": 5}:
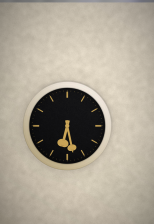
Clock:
{"hour": 6, "minute": 28}
